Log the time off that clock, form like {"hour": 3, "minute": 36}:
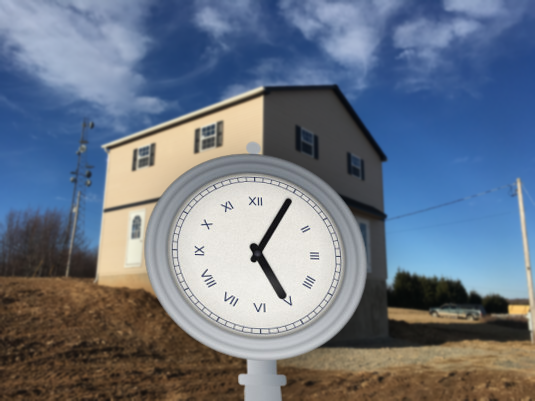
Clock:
{"hour": 5, "minute": 5}
